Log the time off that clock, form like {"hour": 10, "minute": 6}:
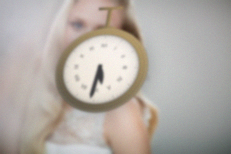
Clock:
{"hour": 5, "minute": 31}
